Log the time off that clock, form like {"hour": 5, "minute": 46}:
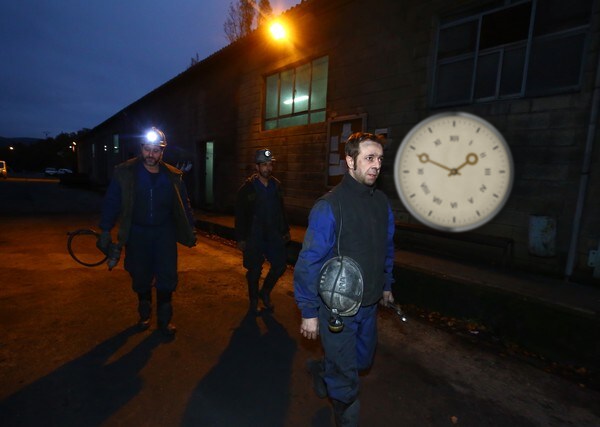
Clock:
{"hour": 1, "minute": 49}
